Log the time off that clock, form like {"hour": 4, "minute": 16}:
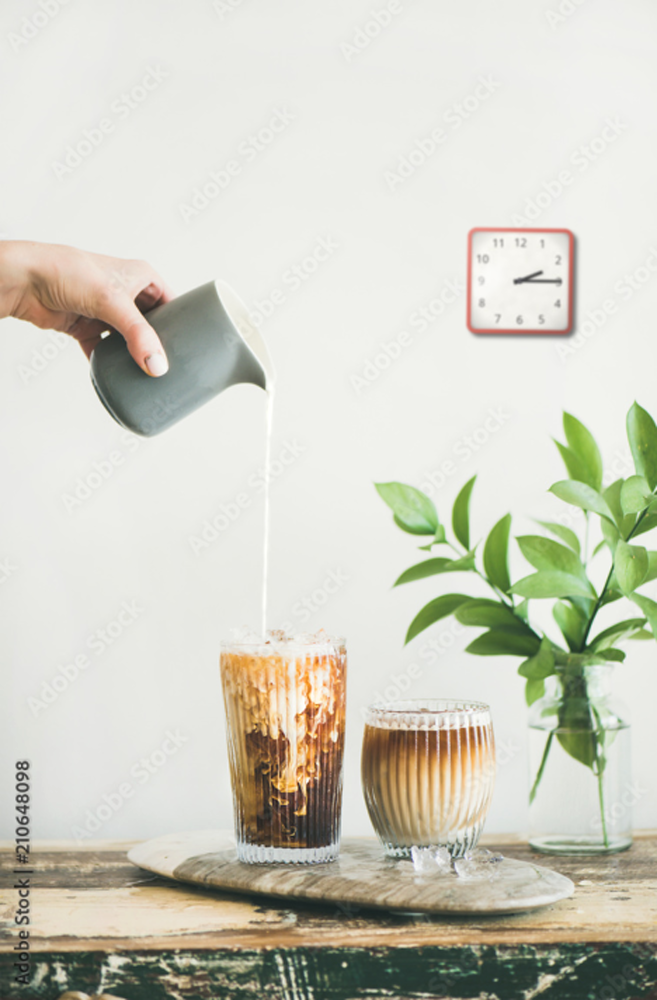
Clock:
{"hour": 2, "minute": 15}
